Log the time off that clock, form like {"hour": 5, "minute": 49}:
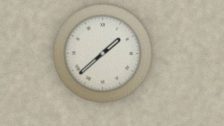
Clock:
{"hour": 1, "minute": 38}
